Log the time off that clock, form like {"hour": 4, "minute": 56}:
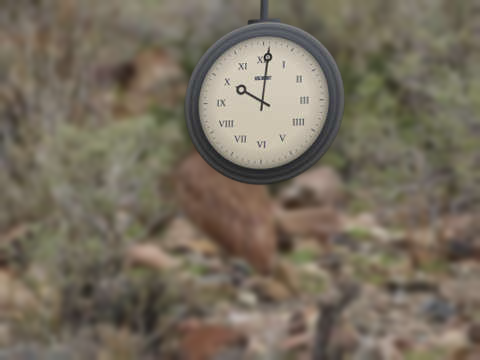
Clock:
{"hour": 10, "minute": 1}
